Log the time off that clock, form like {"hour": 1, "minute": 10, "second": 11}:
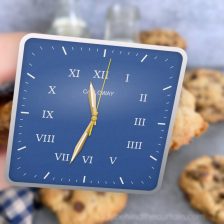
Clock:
{"hour": 11, "minute": 33, "second": 1}
